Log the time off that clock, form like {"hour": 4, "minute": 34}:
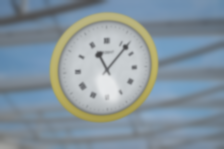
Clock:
{"hour": 11, "minute": 7}
